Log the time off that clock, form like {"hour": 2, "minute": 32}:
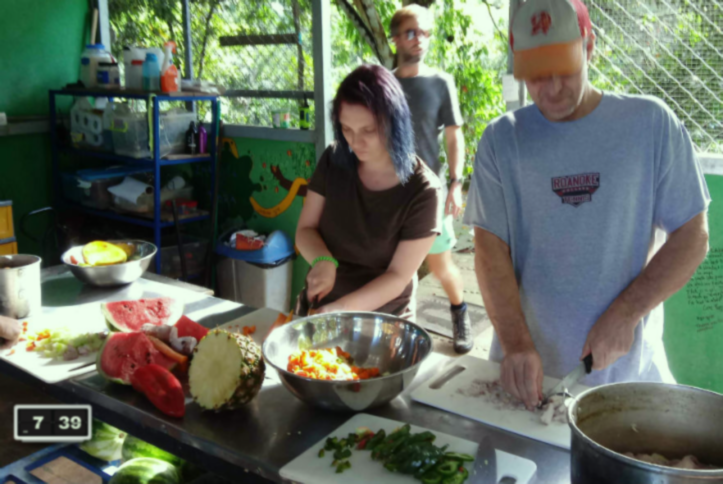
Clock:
{"hour": 7, "minute": 39}
